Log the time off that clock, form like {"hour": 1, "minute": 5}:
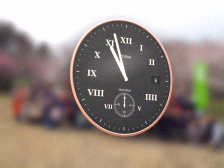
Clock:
{"hour": 10, "minute": 57}
